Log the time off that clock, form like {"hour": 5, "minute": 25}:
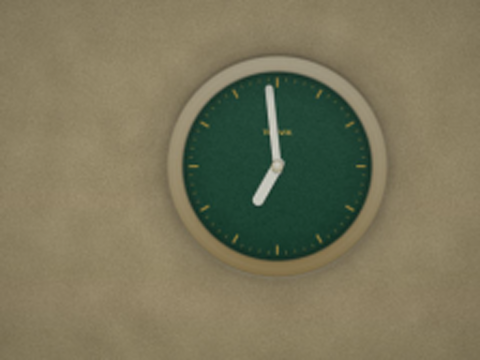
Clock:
{"hour": 6, "minute": 59}
